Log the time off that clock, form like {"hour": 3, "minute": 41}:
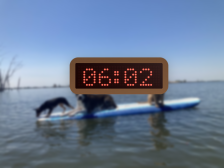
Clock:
{"hour": 6, "minute": 2}
